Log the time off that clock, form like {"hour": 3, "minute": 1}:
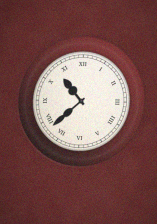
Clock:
{"hour": 10, "minute": 38}
